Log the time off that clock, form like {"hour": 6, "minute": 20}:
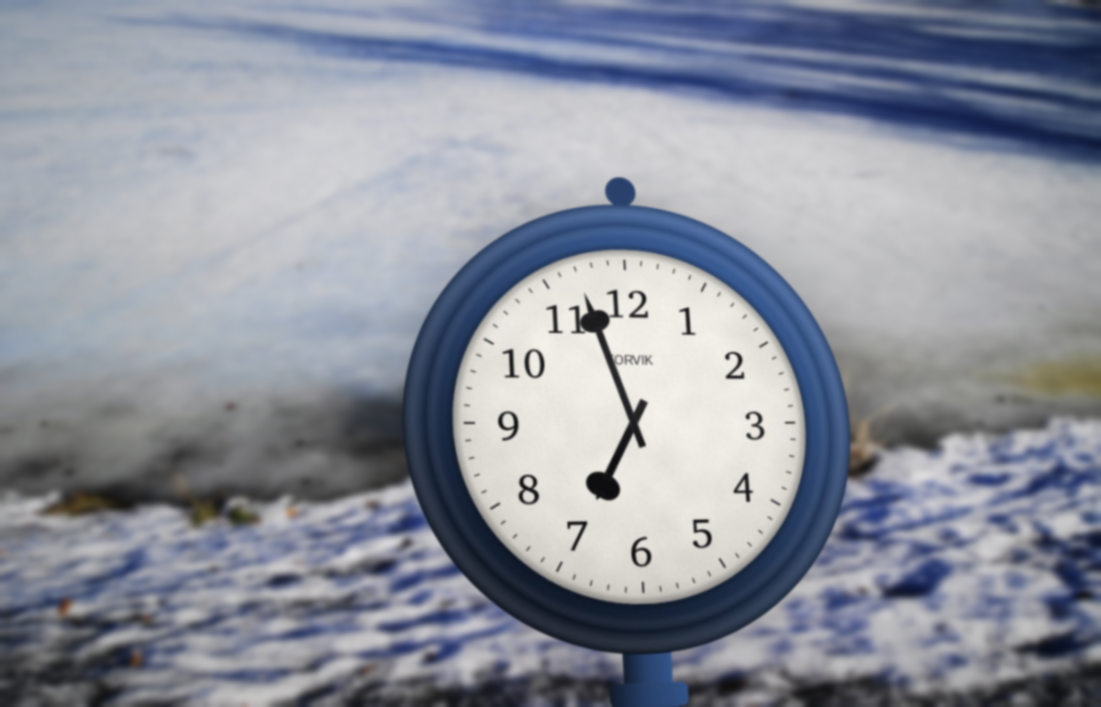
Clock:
{"hour": 6, "minute": 57}
